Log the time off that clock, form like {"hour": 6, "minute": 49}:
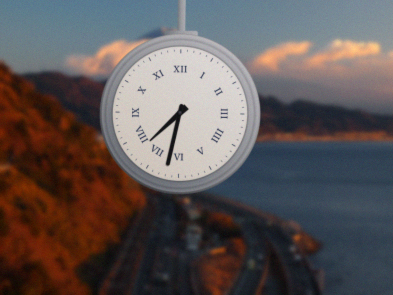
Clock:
{"hour": 7, "minute": 32}
